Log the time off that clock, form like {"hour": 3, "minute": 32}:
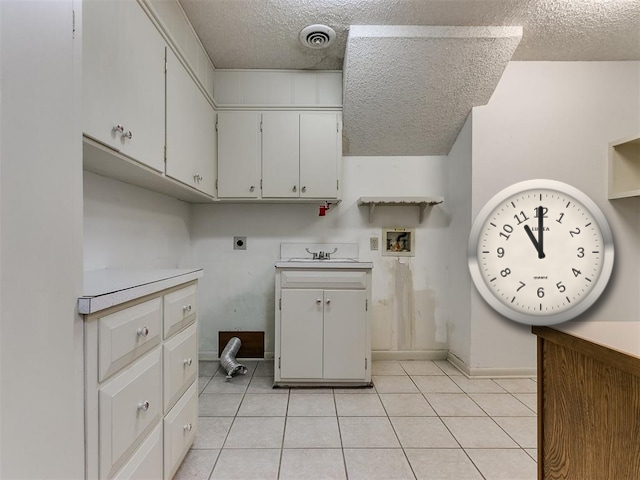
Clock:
{"hour": 11, "minute": 0}
